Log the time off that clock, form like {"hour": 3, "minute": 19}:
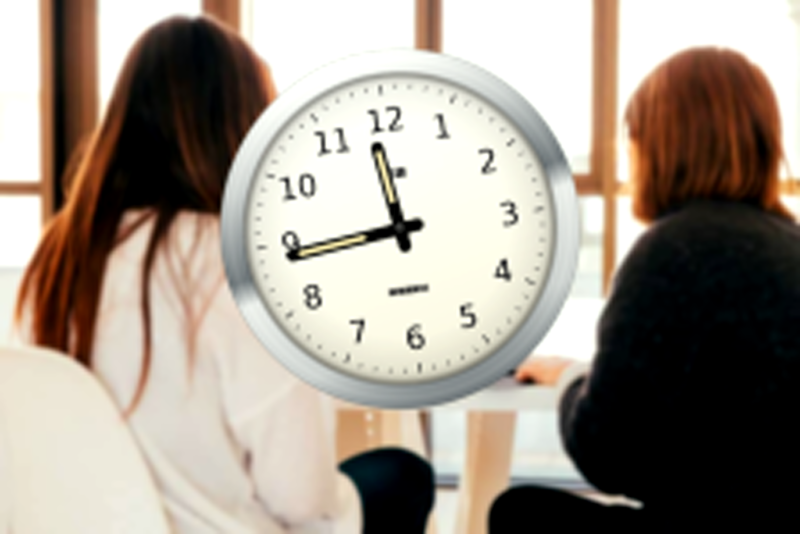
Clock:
{"hour": 11, "minute": 44}
